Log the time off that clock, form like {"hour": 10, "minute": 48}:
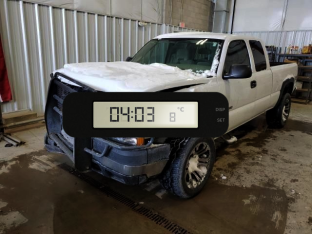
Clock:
{"hour": 4, "minute": 3}
